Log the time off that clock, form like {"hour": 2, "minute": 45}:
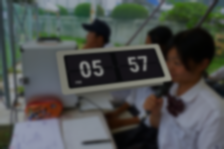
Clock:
{"hour": 5, "minute": 57}
